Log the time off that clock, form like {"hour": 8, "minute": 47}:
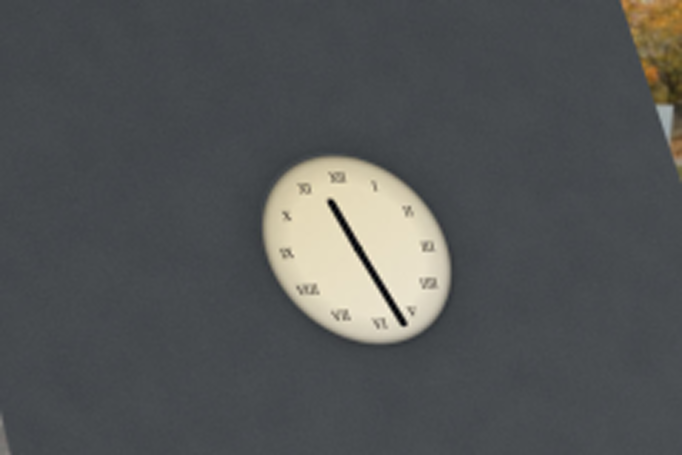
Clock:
{"hour": 11, "minute": 27}
